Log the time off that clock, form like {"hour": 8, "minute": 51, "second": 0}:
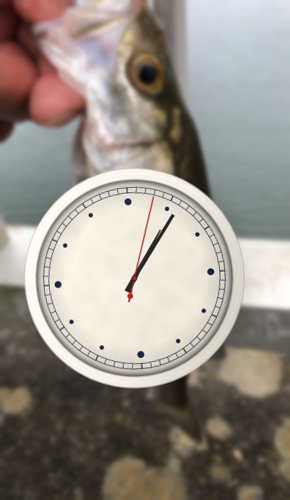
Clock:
{"hour": 1, "minute": 6, "second": 3}
